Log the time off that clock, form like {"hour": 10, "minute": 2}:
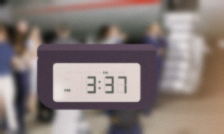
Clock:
{"hour": 3, "minute": 37}
